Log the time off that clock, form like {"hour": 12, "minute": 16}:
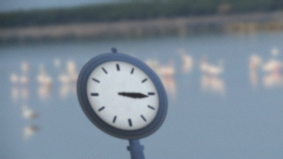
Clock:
{"hour": 3, "minute": 16}
